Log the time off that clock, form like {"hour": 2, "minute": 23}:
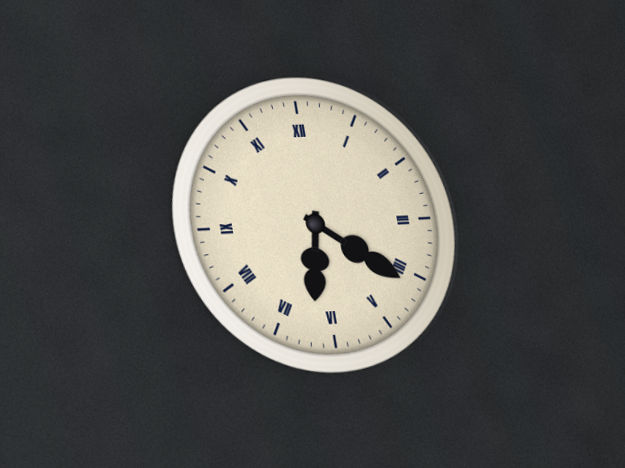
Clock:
{"hour": 6, "minute": 21}
